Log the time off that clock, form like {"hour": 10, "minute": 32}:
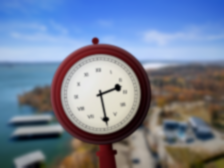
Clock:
{"hour": 2, "minute": 29}
